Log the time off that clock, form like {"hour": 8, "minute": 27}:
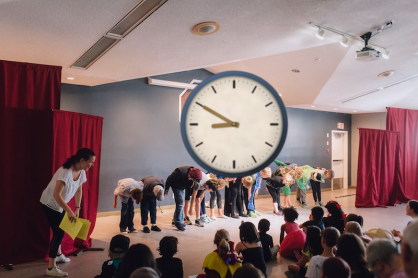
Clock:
{"hour": 8, "minute": 50}
